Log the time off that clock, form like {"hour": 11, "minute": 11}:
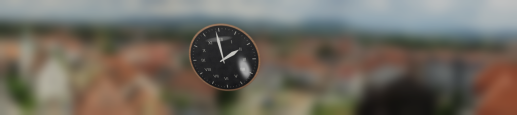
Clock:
{"hour": 1, "minute": 59}
